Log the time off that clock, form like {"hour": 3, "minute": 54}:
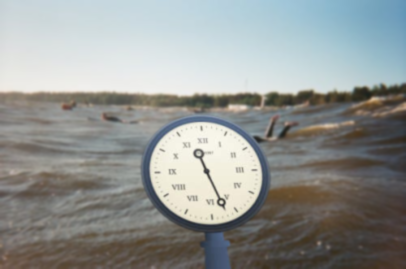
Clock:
{"hour": 11, "minute": 27}
